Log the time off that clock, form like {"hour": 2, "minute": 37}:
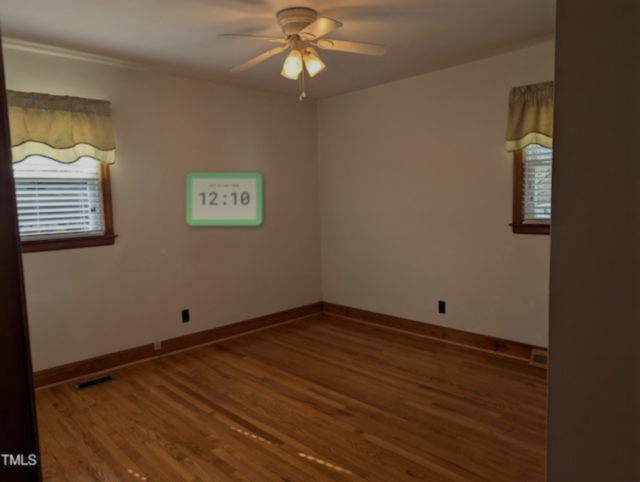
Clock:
{"hour": 12, "minute": 10}
